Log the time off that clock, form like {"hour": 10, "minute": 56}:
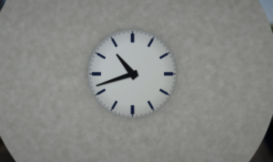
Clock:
{"hour": 10, "minute": 42}
